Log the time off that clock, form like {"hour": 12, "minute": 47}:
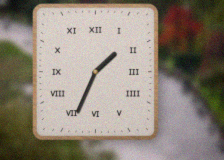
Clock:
{"hour": 1, "minute": 34}
